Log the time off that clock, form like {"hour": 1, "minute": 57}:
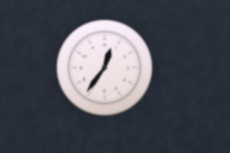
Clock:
{"hour": 12, "minute": 36}
